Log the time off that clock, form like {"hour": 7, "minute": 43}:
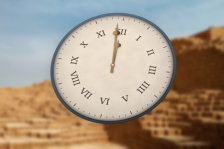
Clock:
{"hour": 11, "minute": 59}
